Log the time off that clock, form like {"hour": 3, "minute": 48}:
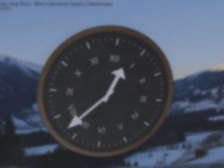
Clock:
{"hour": 12, "minute": 37}
